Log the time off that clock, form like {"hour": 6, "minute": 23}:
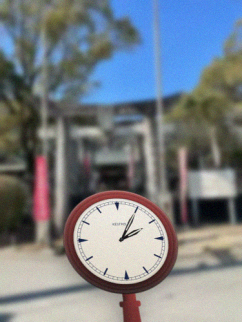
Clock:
{"hour": 2, "minute": 5}
